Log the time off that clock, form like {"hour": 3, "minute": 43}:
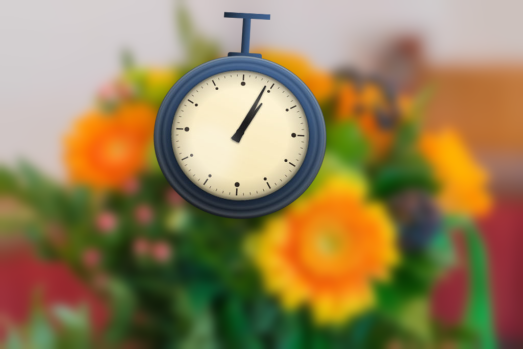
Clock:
{"hour": 1, "minute": 4}
